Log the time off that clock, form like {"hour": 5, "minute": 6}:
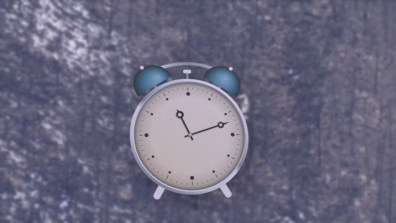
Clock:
{"hour": 11, "minute": 12}
